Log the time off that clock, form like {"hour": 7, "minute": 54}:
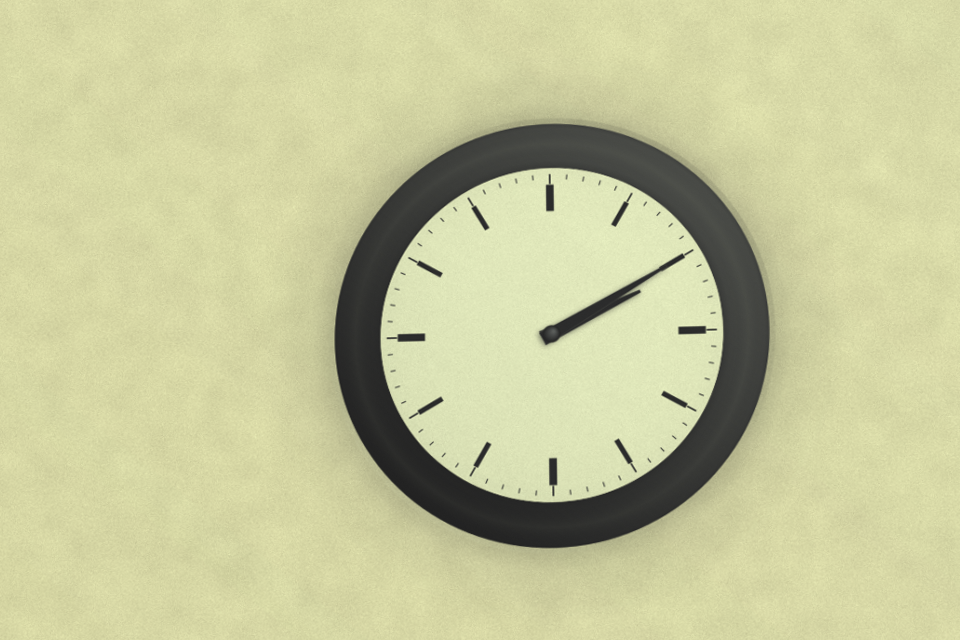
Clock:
{"hour": 2, "minute": 10}
